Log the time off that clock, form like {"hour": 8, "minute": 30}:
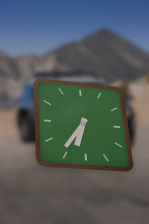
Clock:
{"hour": 6, "minute": 36}
